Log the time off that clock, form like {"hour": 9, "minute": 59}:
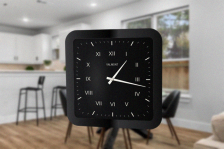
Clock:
{"hour": 1, "minute": 17}
